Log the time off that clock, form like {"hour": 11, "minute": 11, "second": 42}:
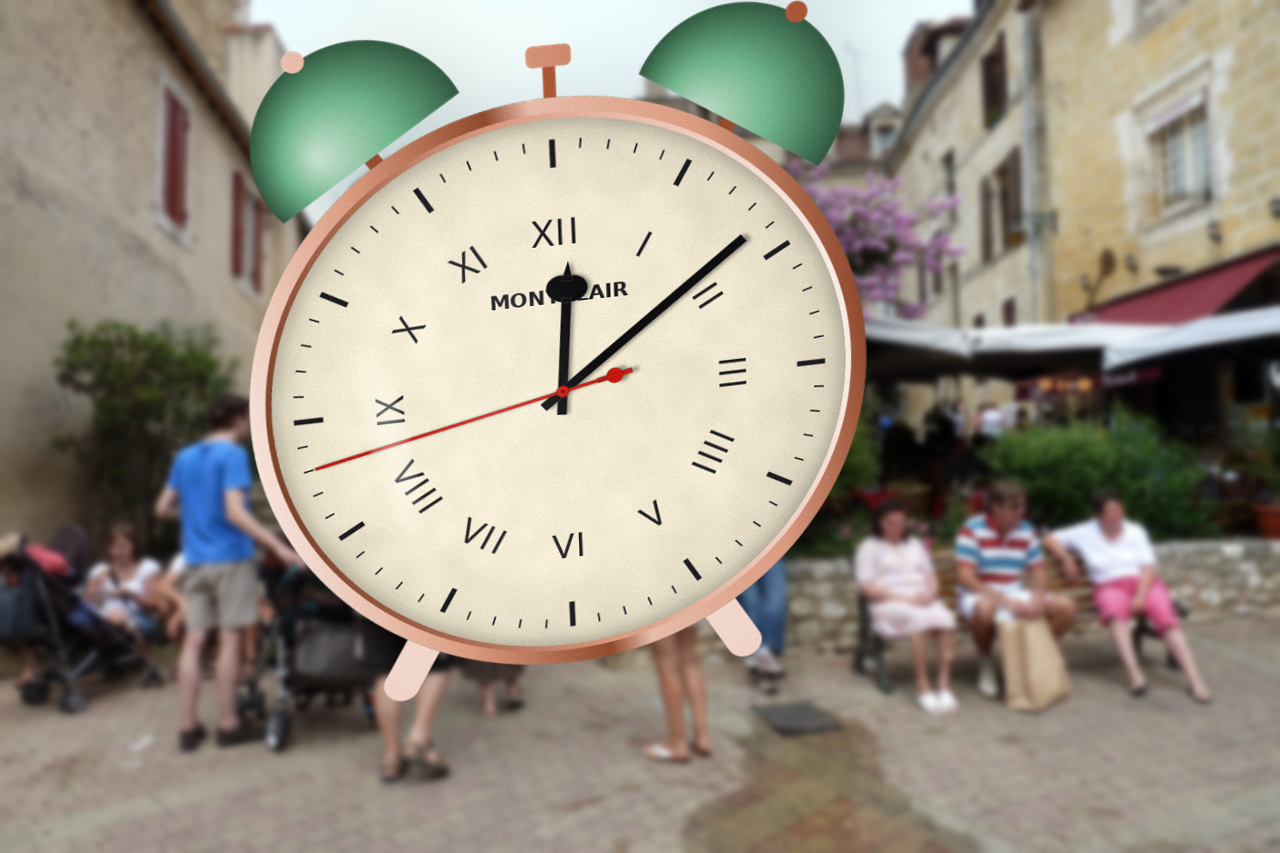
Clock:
{"hour": 12, "minute": 8, "second": 43}
